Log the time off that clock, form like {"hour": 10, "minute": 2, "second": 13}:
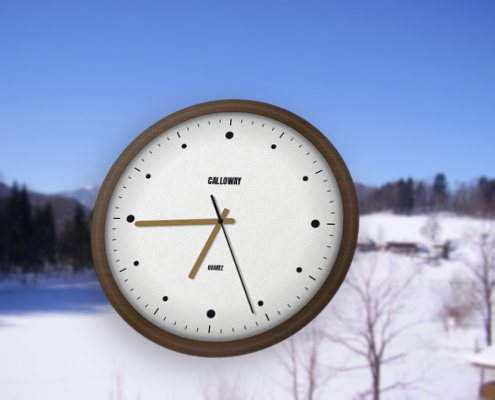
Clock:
{"hour": 6, "minute": 44, "second": 26}
